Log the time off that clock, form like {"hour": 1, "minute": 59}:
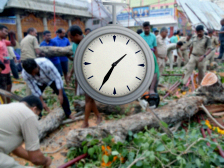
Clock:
{"hour": 1, "minute": 35}
